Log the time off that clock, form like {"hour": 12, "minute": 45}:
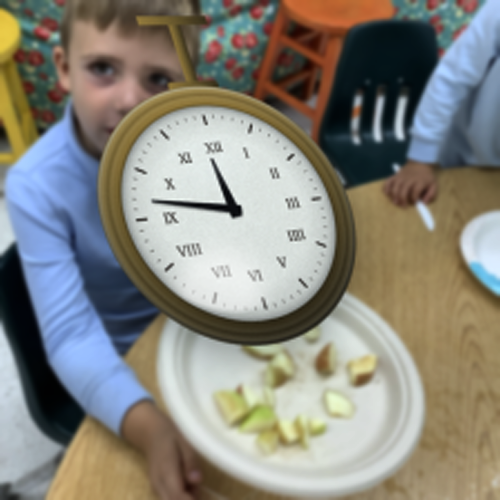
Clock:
{"hour": 11, "minute": 47}
